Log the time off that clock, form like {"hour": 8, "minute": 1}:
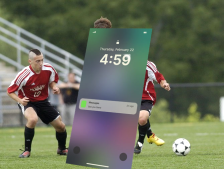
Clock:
{"hour": 4, "minute": 59}
